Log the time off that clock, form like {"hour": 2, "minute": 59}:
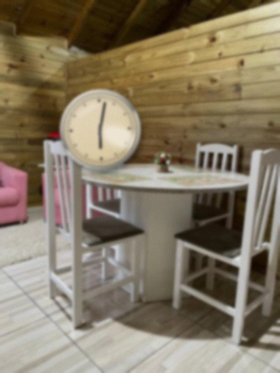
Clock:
{"hour": 6, "minute": 2}
